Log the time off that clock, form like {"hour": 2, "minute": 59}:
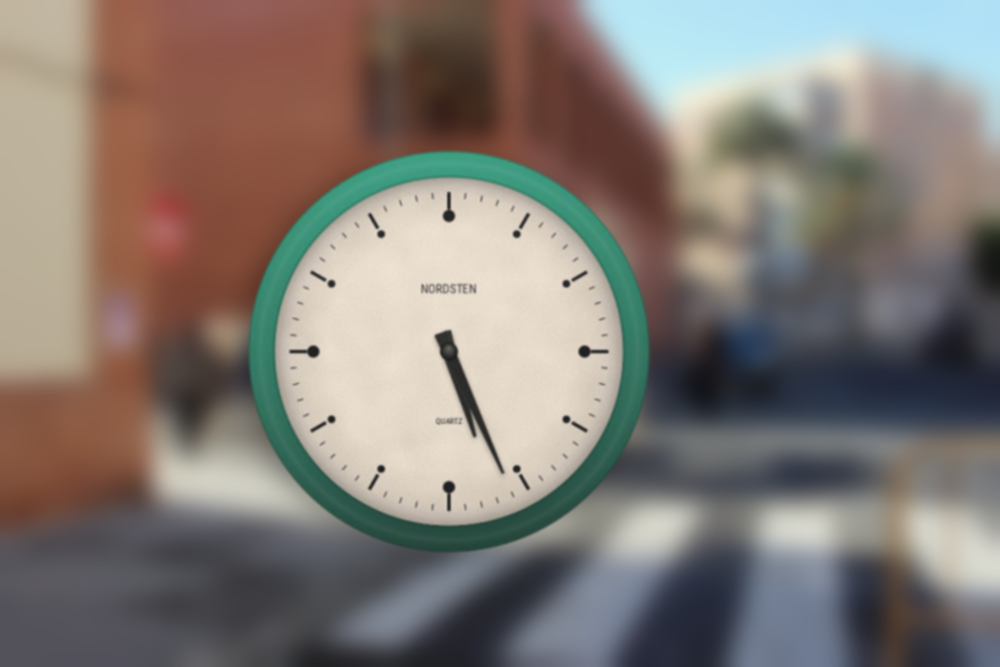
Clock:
{"hour": 5, "minute": 26}
